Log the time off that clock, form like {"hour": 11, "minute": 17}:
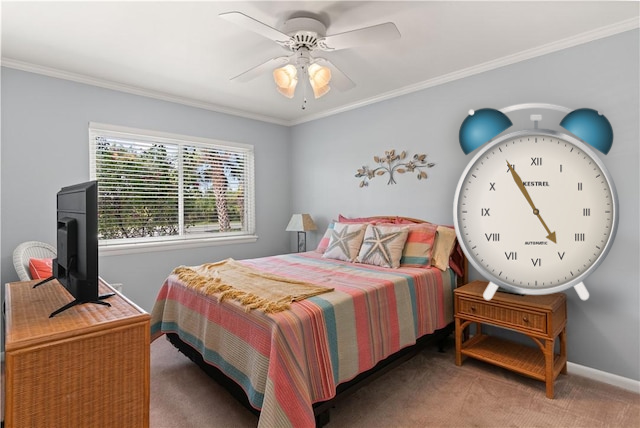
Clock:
{"hour": 4, "minute": 55}
